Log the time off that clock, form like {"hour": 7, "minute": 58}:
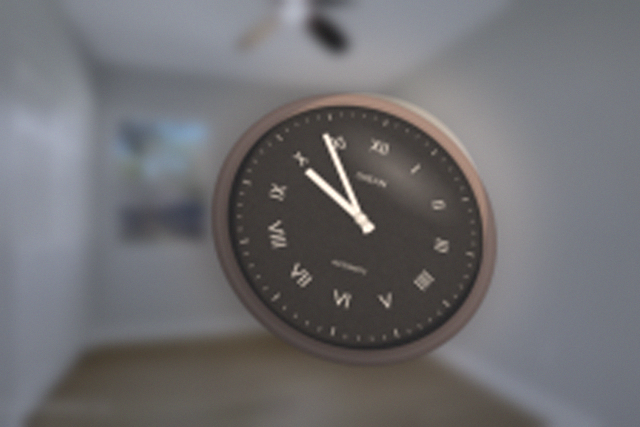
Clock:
{"hour": 9, "minute": 54}
